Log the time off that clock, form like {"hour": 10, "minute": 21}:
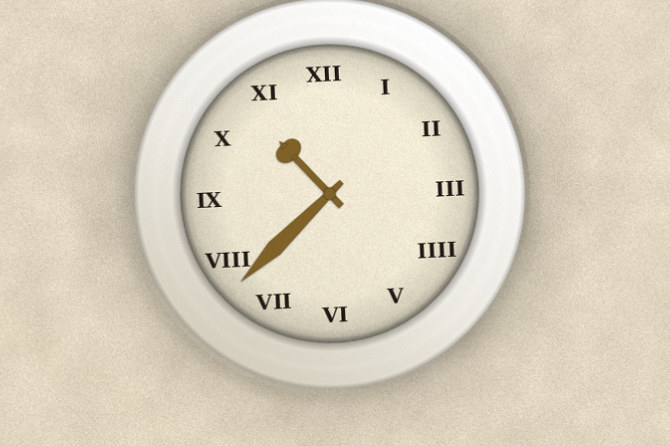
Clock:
{"hour": 10, "minute": 38}
